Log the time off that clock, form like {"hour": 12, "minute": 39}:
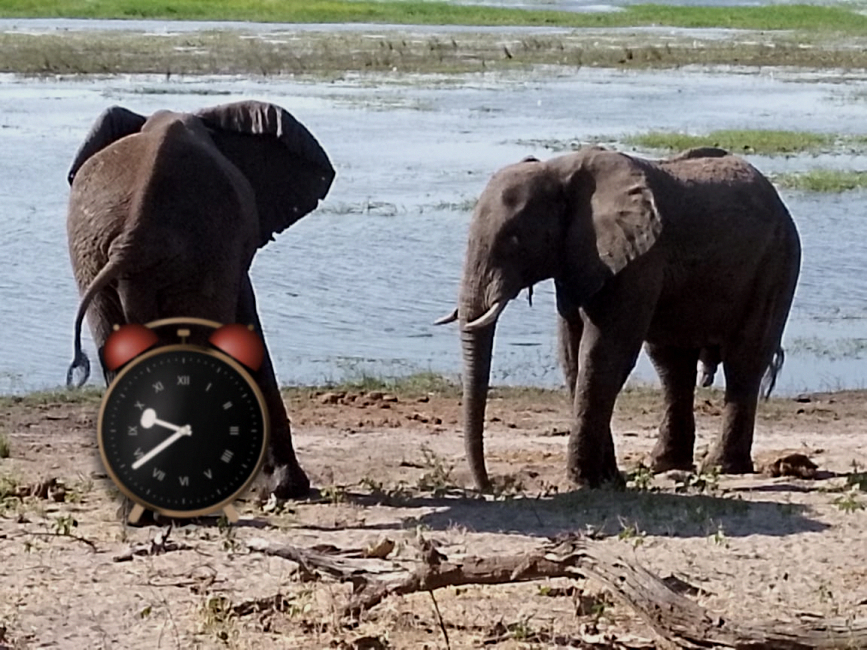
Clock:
{"hour": 9, "minute": 39}
